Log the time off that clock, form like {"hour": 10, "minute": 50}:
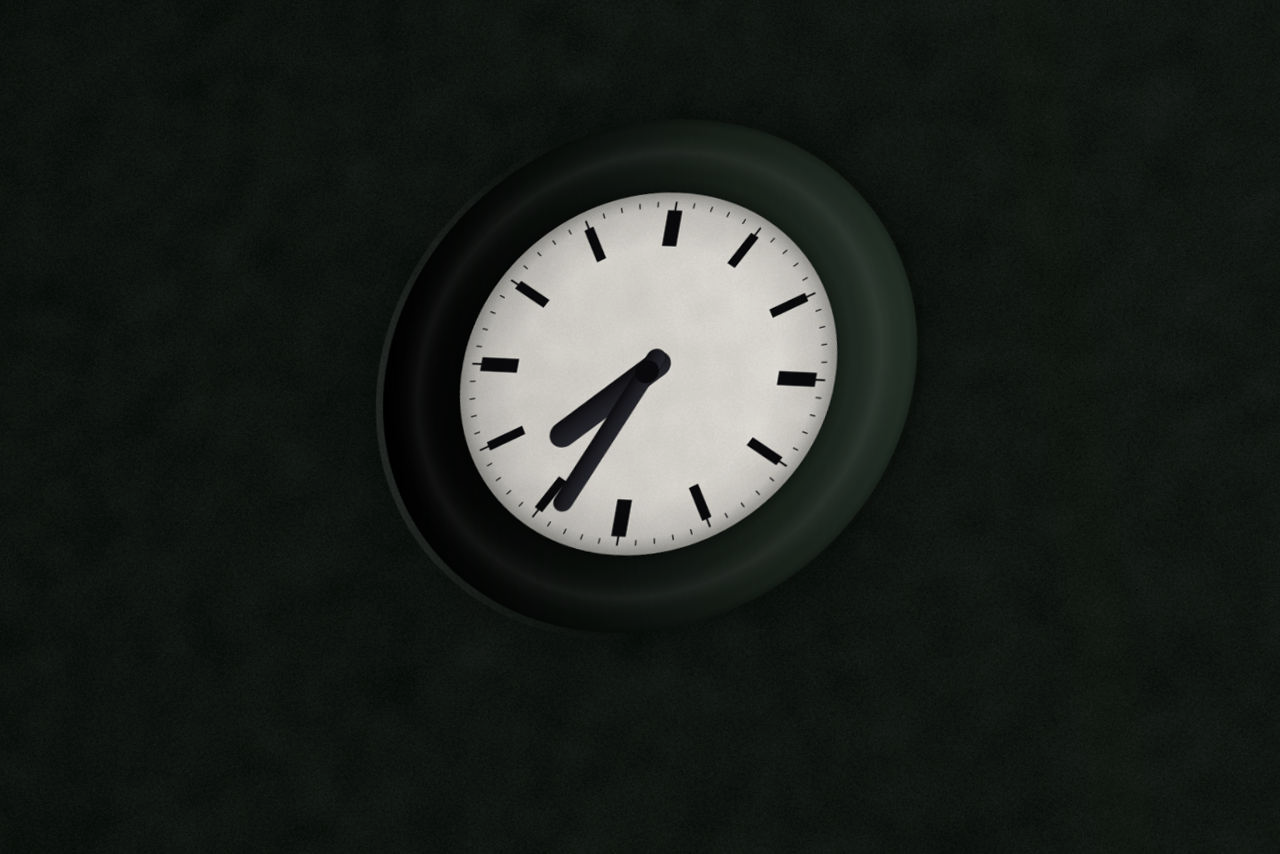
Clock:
{"hour": 7, "minute": 34}
